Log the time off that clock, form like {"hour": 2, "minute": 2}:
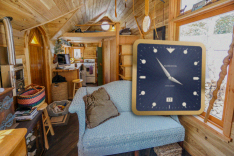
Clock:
{"hour": 3, "minute": 54}
